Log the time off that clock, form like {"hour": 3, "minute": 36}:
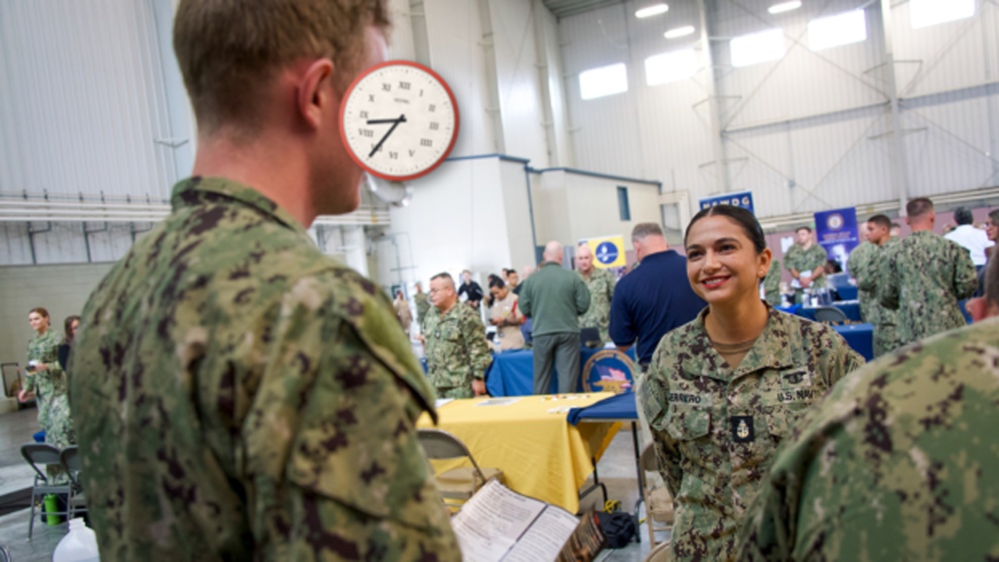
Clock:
{"hour": 8, "minute": 35}
